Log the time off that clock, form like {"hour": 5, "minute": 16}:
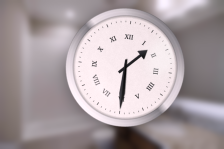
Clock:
{"hour": 1, "minute": 30}
